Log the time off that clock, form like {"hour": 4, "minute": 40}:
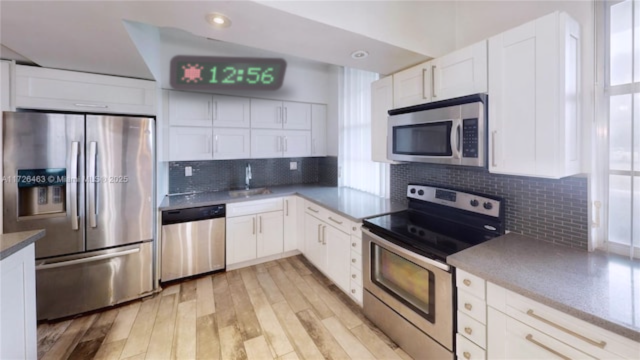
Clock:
{"hour": 12, "minute": 56}
